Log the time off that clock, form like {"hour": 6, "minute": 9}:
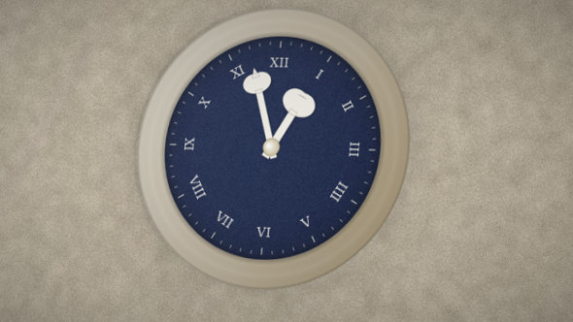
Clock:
{"hour": 12, "minute": 57}
